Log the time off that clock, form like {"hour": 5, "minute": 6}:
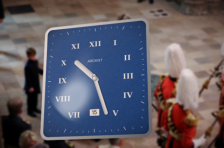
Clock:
{"hour": 10, "minute": 27}
